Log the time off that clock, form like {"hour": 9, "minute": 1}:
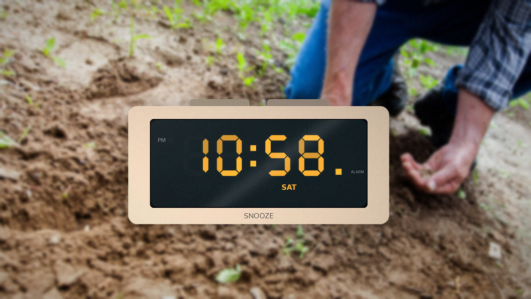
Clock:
{"hour": 10, "minute": 58}
